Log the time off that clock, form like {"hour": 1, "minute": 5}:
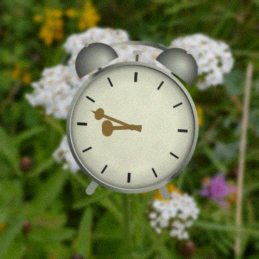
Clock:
{"hour": 8, "minute": 48}
